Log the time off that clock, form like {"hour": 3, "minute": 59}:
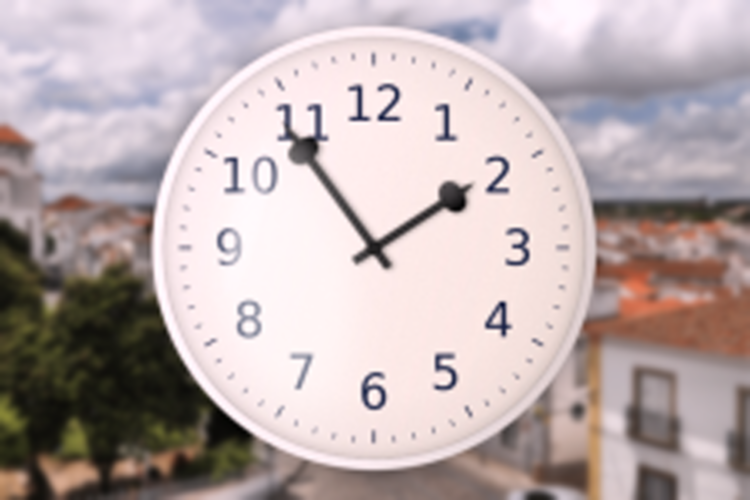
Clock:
{"hour": 1, "minute": 54}
